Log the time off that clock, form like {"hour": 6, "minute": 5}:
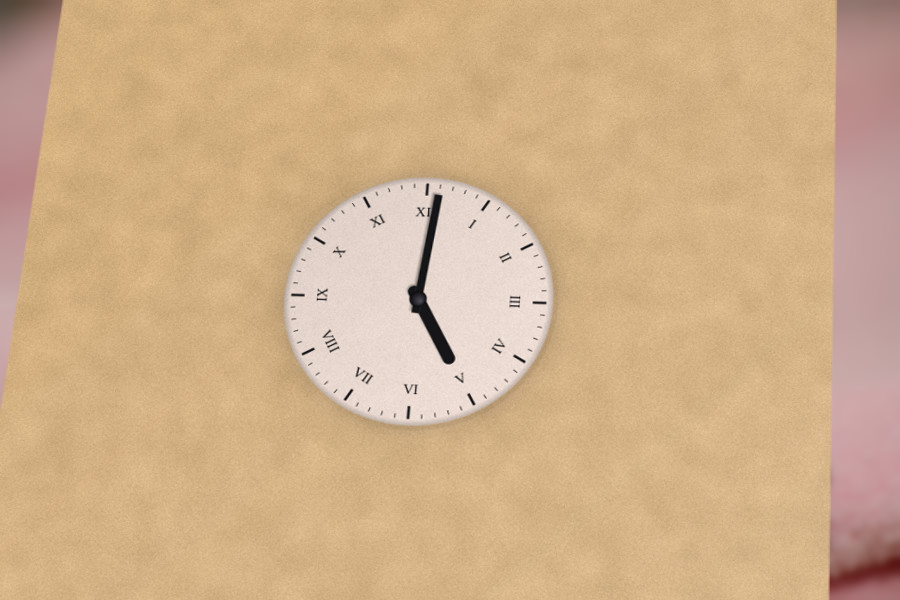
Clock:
{"hour": 5, "minute": 1}
